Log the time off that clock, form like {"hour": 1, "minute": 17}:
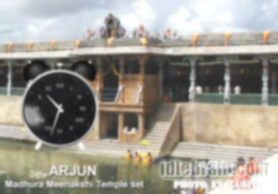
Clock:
{"hour": 10, "minute": 33}
